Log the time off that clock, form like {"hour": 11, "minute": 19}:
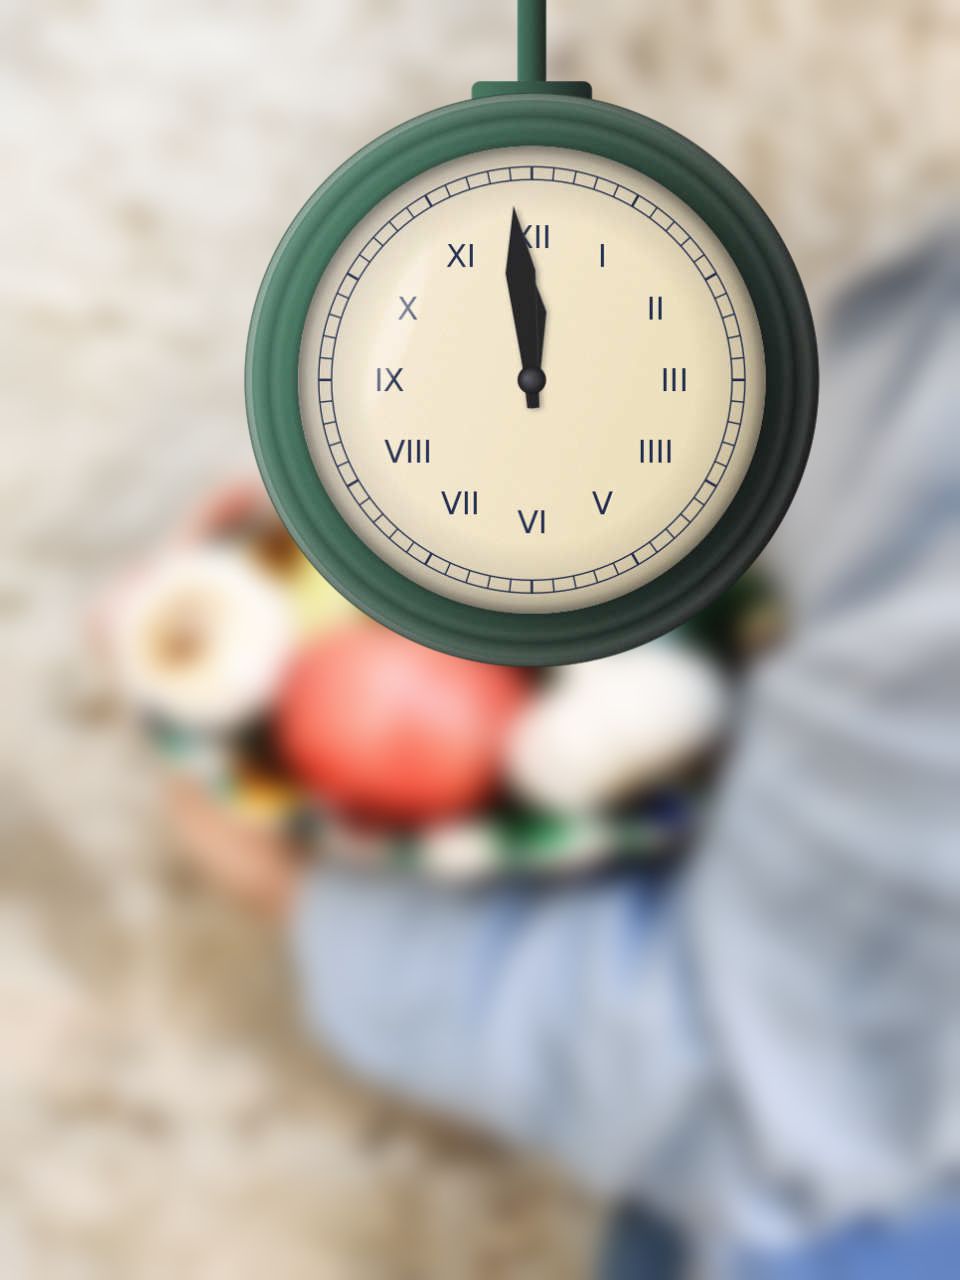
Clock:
{"hour": 11, "minute": 59}
